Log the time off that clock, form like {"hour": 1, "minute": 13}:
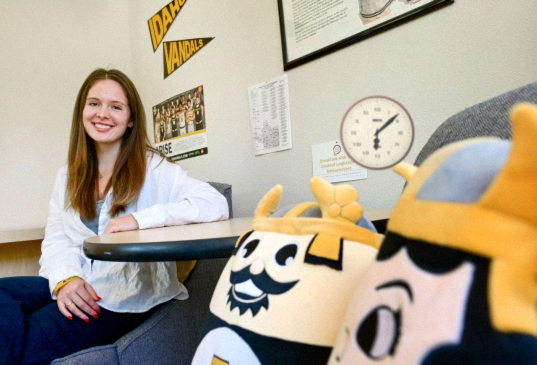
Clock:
{"hour": 6, "minute": 8}
